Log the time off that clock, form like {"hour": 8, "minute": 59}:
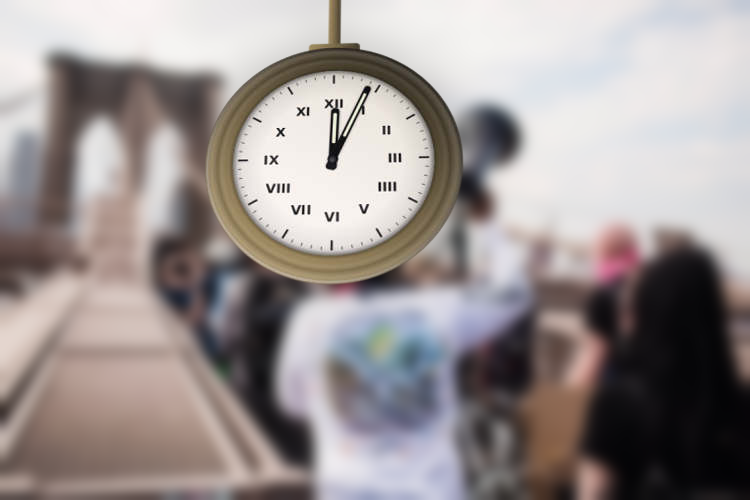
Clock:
{"hour": 12, "minute": 4}
